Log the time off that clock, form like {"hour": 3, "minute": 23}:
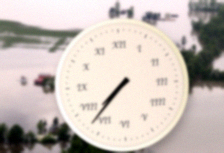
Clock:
{"hour": 7, "minute": 37}
